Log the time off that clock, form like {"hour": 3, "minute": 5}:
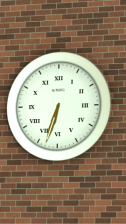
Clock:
{"hour": 6, "minute": 33}
